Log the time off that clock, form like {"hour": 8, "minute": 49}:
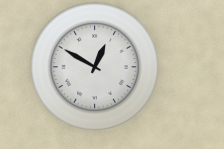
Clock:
{"hour": 12, "minute": 50}
